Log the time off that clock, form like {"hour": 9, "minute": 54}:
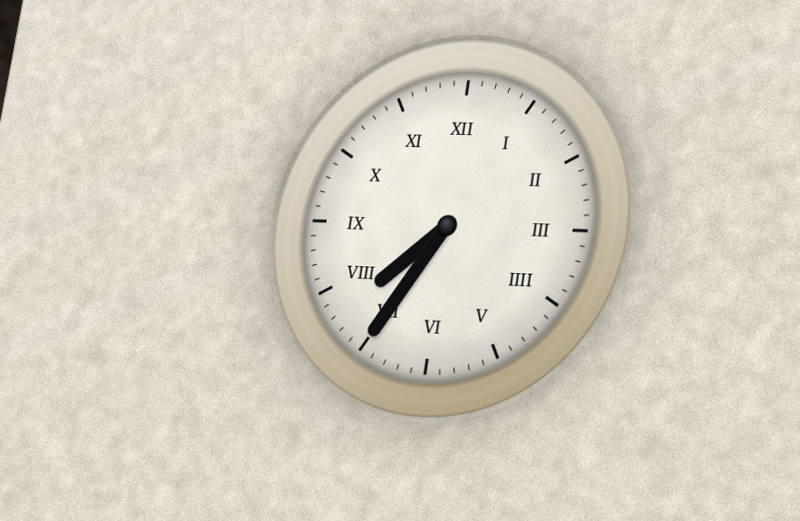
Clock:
{"hour": 7, "minute": 35}
